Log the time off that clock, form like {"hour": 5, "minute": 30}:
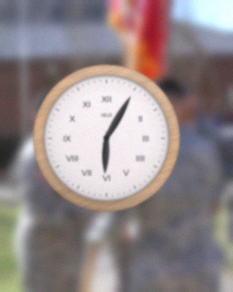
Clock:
{"hour": 6, "minute": 5}
